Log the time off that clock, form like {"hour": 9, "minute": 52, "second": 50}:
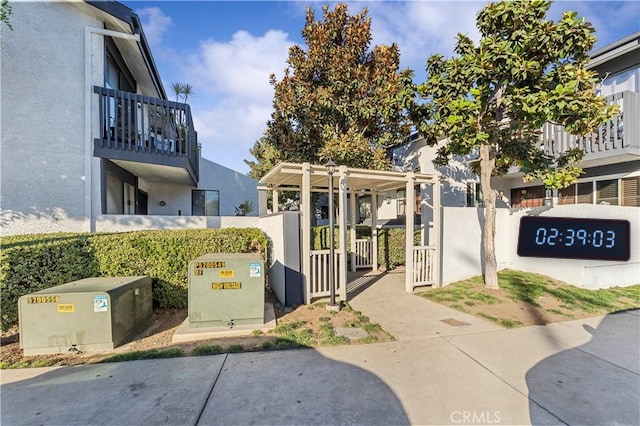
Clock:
{"hour": 2, "minute": 39, "second": 3}
